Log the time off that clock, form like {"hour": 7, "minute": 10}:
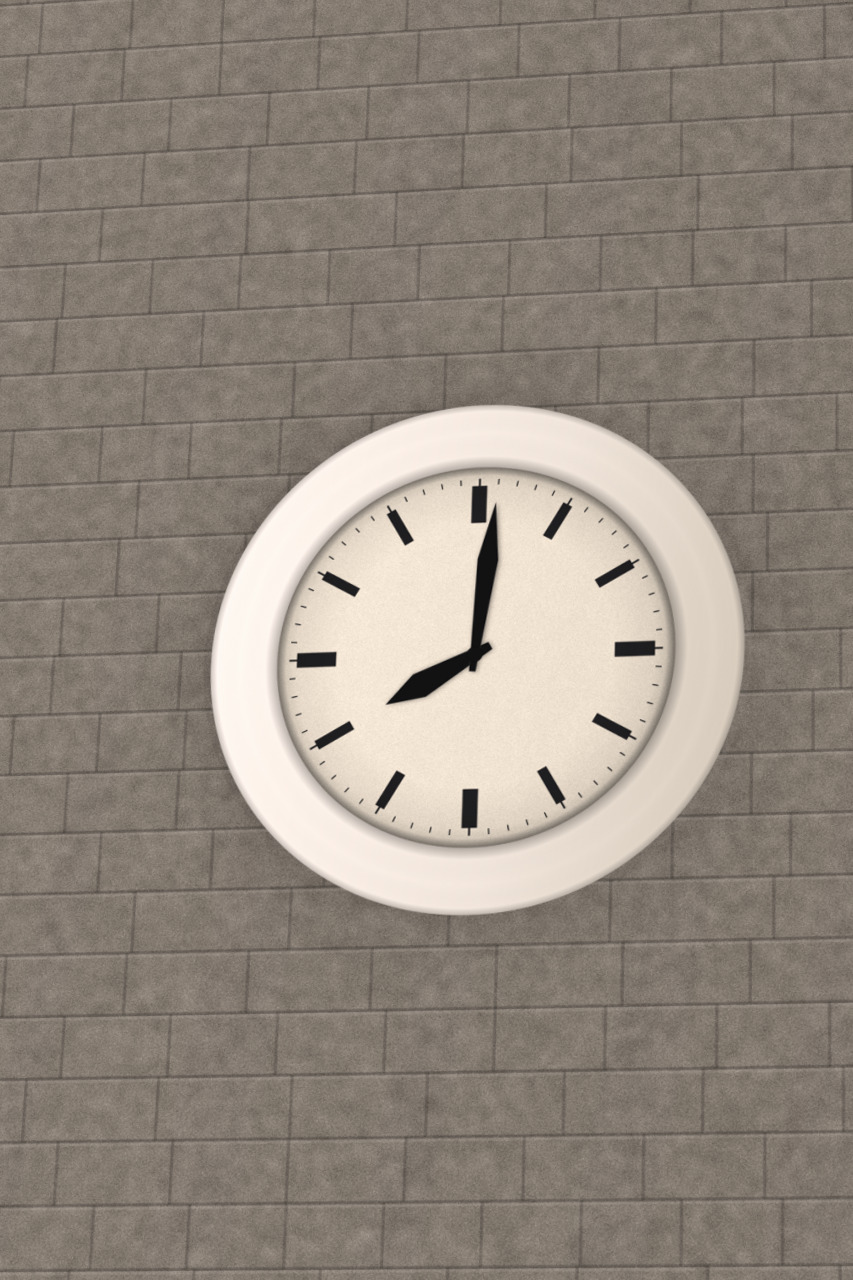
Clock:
{"hour": 8, "minute": 1}
